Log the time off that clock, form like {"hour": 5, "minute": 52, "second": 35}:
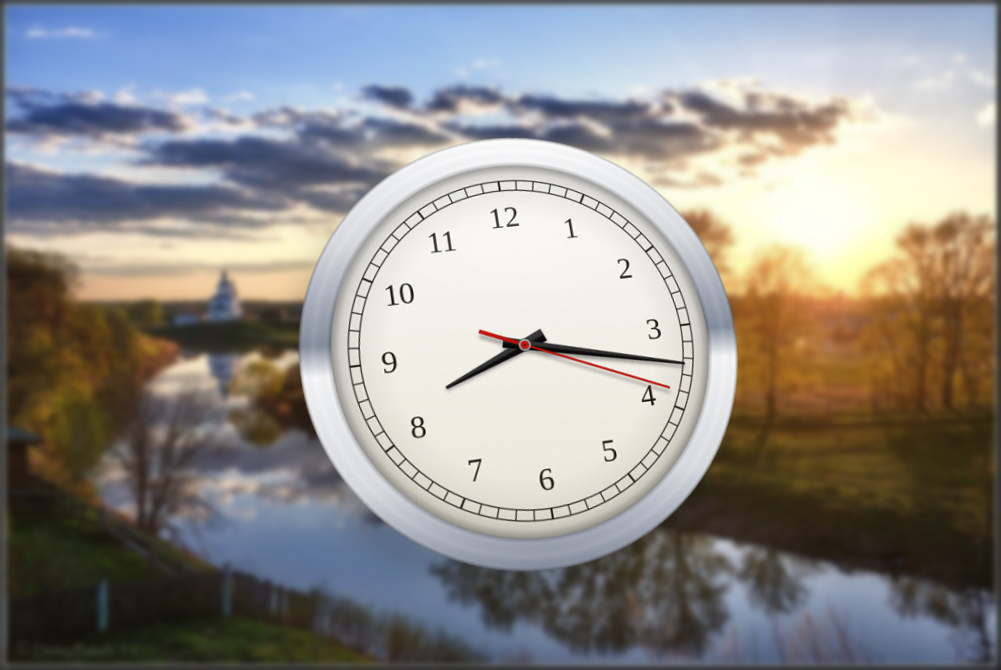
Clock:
{"hour": 8, "minute": 17, "second": 19}
